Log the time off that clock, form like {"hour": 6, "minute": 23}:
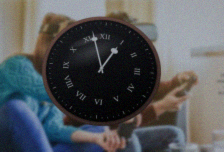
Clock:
{"hour": 12, "minute": 57}
